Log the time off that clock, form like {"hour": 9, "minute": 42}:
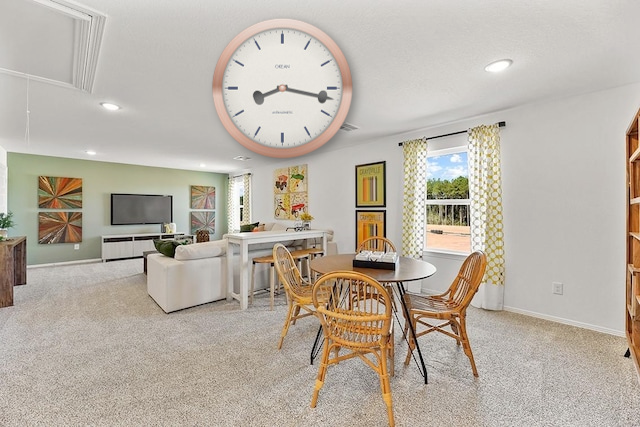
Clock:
{"hour": 8, "minute": 17}
